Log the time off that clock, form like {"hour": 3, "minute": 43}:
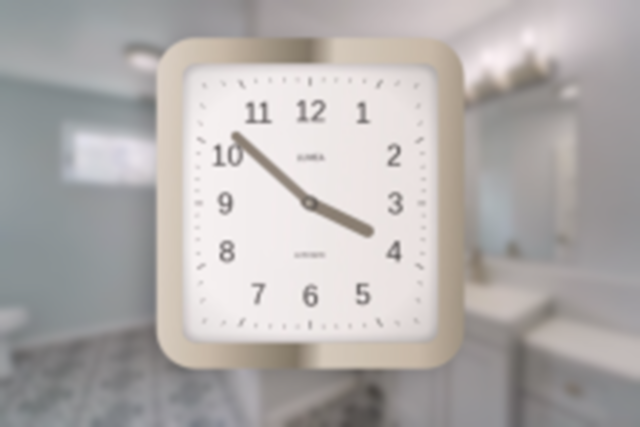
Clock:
{"hour": 3, "minute": 52}
